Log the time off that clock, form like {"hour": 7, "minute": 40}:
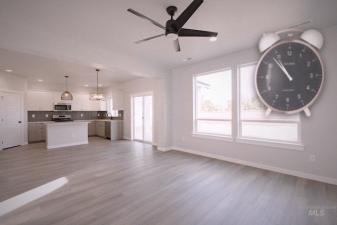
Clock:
{"hour": 10, "minute": 53}
